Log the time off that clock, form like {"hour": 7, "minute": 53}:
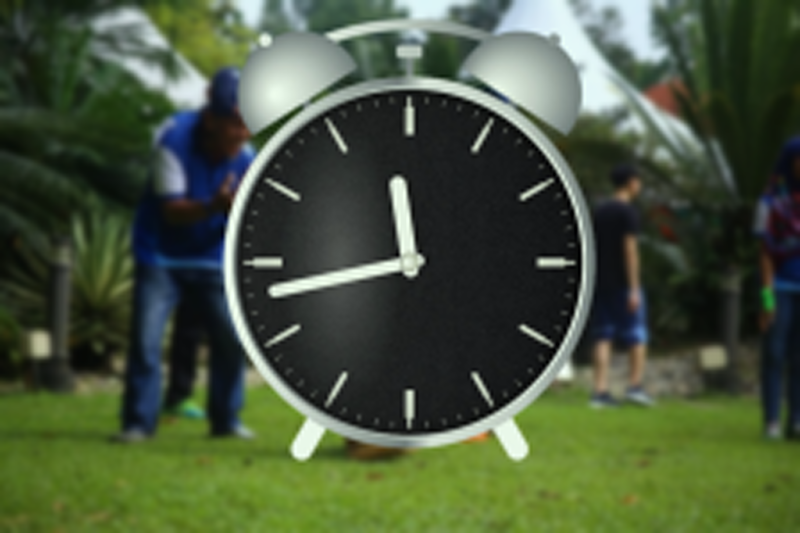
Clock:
{"hour": 11, "minute": 43}
